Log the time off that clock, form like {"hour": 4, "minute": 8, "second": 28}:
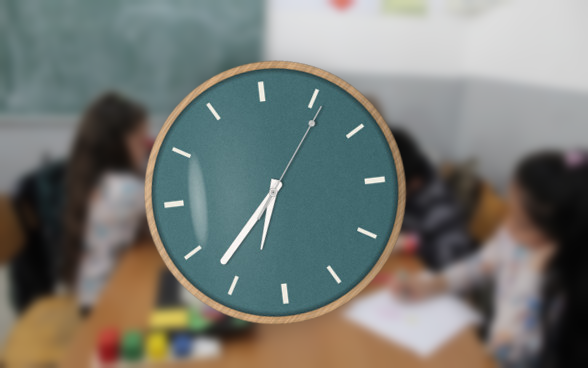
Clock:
{"hour": 6, "minute": 37, "second": 6}
